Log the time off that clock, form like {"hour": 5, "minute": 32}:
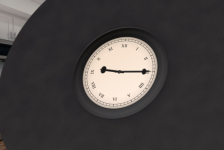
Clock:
{"hour": 9, "minute": 15}
